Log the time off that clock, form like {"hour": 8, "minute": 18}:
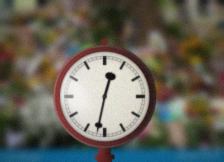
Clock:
{"hour": 12, "minute": 32}
